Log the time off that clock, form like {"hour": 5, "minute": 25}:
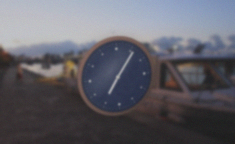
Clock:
{"hour": 7, "minute": 6}
